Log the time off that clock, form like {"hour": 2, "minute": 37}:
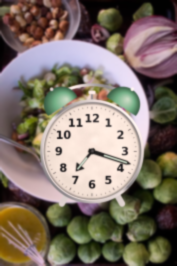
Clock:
{"hour": 7, "minute": 18}
